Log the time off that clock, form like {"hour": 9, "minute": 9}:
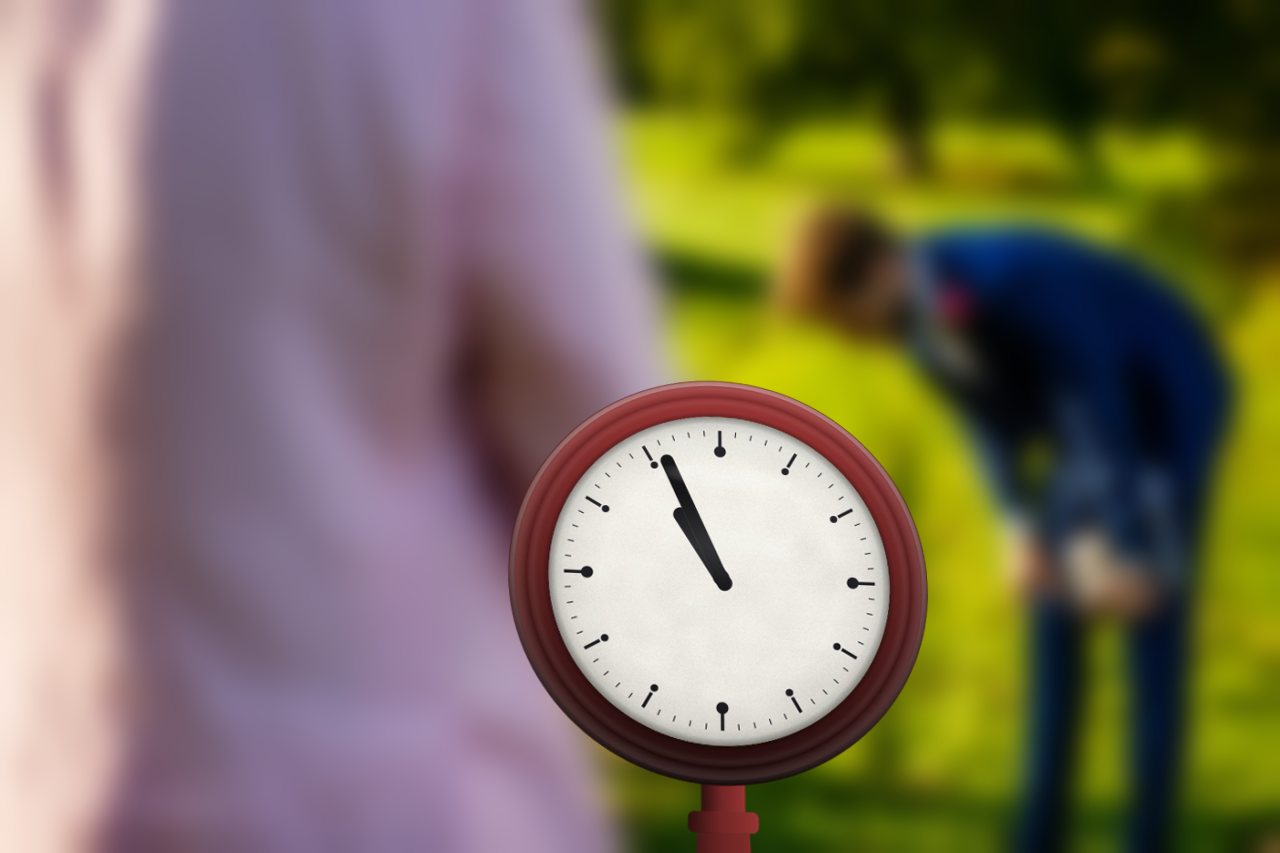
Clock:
{"hour": 10, "minute": 56}
